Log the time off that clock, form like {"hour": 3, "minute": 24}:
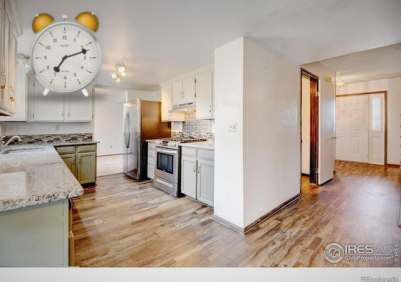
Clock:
{"hour": 7, "minute": 12}
